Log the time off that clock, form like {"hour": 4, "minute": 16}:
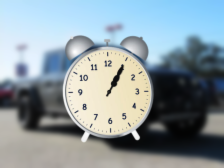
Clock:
{"hour": 1, "minute": 5}
